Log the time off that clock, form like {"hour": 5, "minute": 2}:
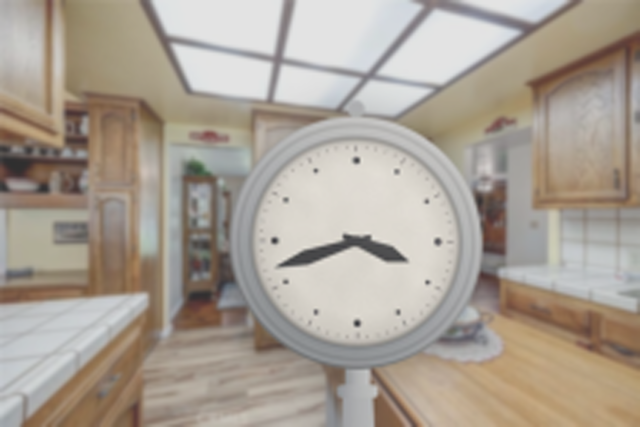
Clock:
{"hour": 3, "minute": 42}
